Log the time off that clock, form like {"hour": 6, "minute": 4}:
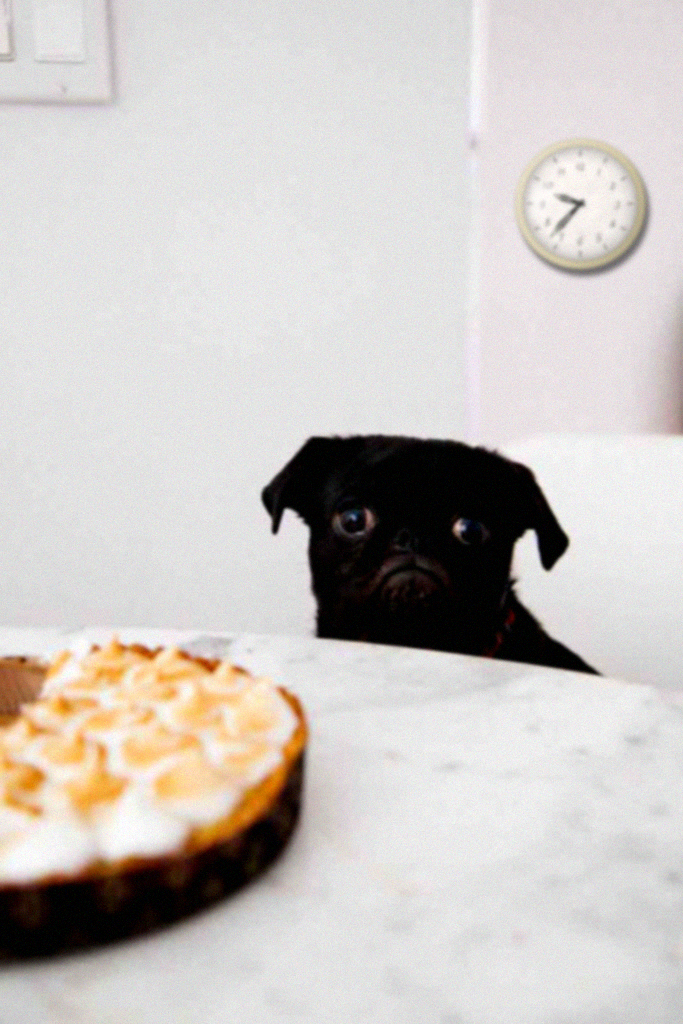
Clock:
{"hour": 9, "minute": 37}
